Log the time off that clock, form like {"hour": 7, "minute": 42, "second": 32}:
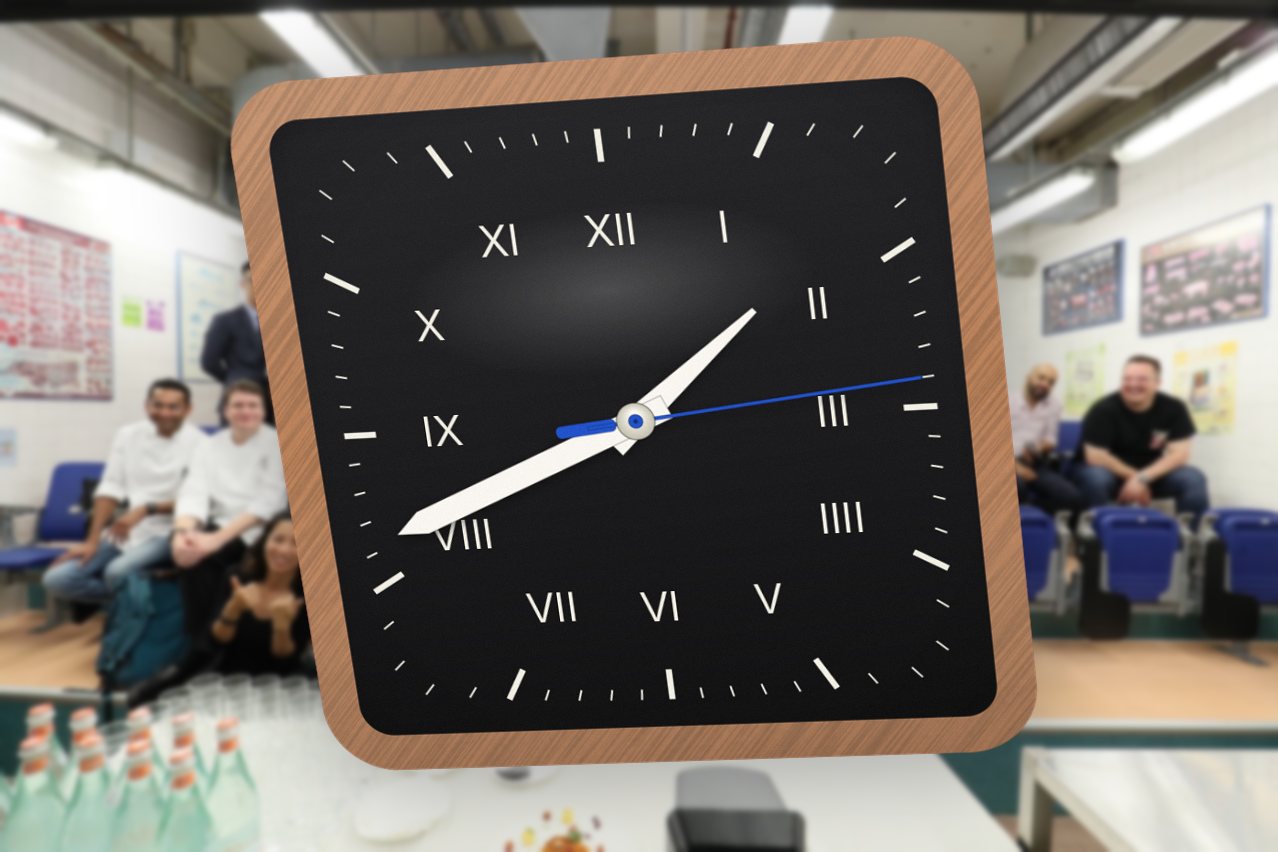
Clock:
{"hour": 1, "minute": 41, "second": 14}
